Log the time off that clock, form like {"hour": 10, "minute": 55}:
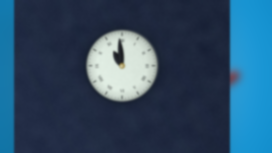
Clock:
{"hour": 10, "minute": 59}
